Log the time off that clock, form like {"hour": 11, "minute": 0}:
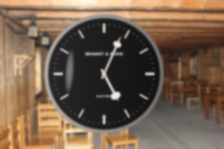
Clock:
{"hour": 5, "minute": 4}
